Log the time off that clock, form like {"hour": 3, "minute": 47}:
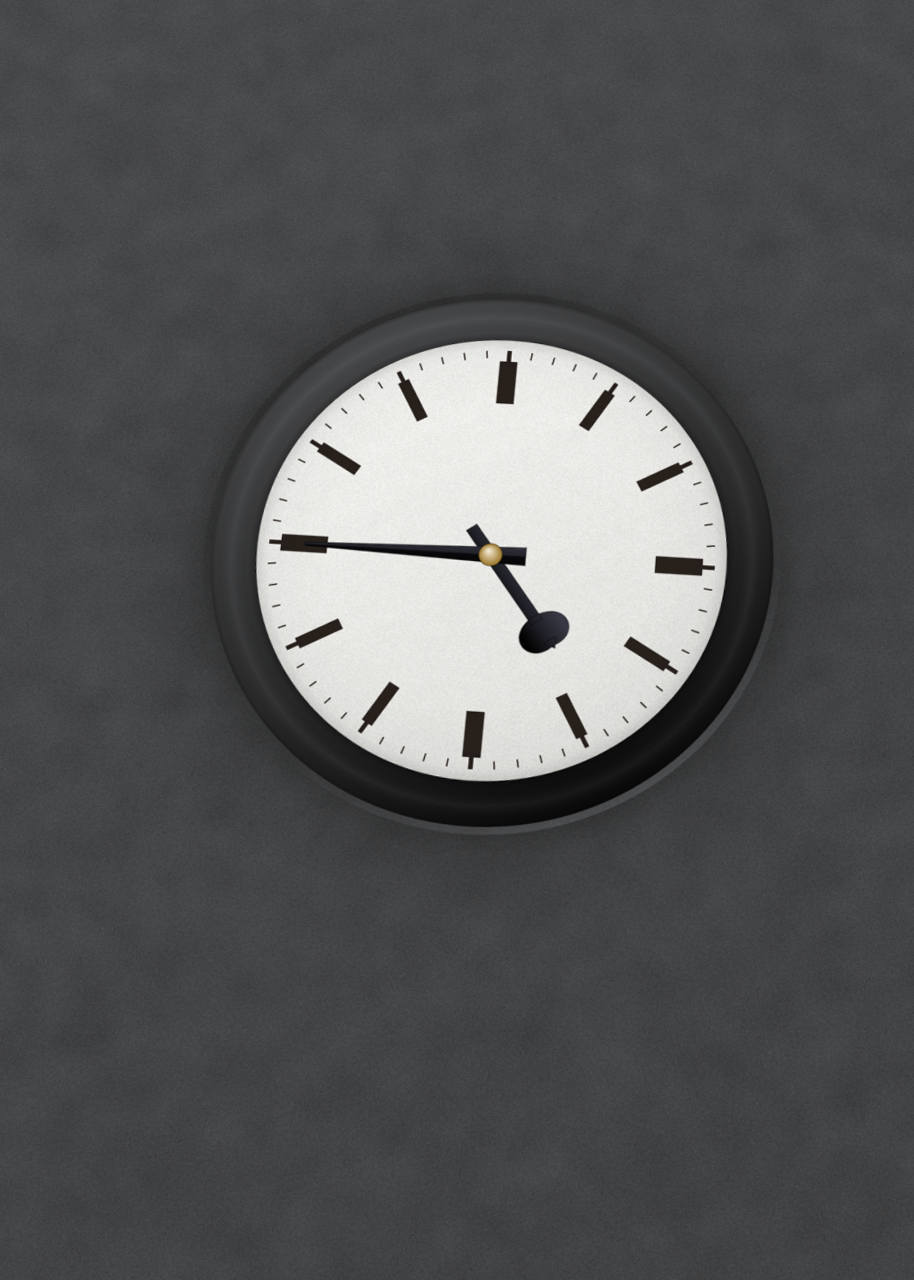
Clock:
{"hour": 4, "minute": 45}
